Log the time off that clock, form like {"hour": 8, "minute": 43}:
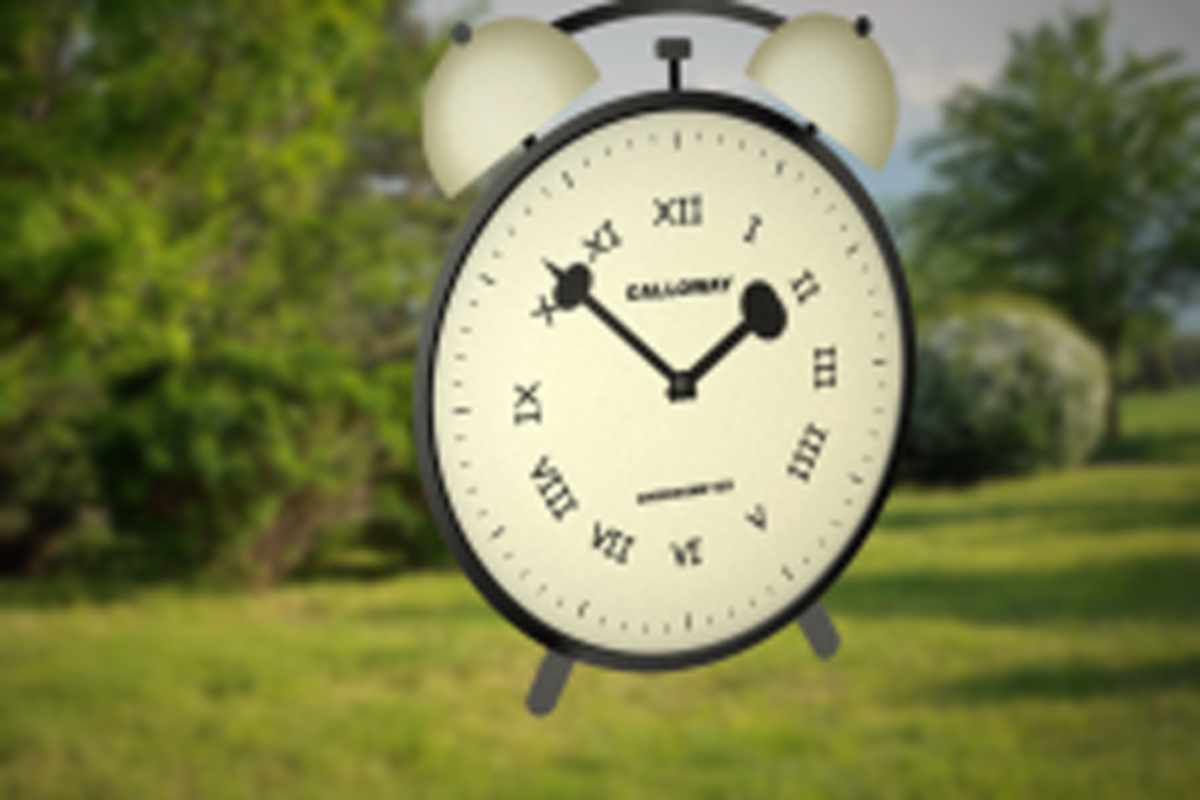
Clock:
{"hour": 1, "minute": 52}
